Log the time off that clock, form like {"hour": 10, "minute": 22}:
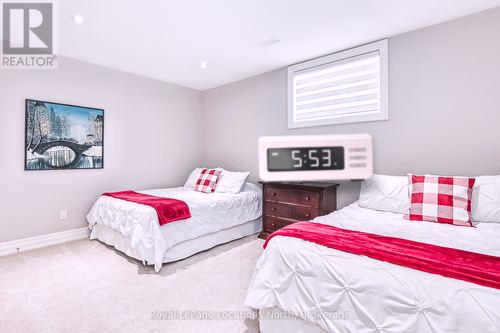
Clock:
{"hour": 5, "minute": 53}
